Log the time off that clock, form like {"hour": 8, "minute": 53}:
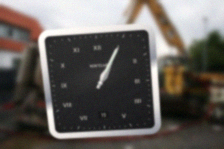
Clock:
{"hour": 1, "minute": 5}
